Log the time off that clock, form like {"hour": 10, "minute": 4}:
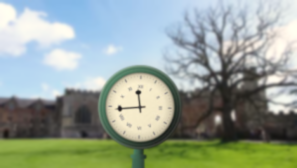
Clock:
{"hour": 11, "minute": 44}
